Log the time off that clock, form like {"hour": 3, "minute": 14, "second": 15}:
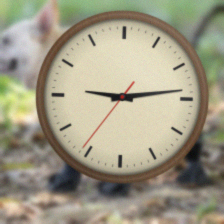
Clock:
{"hour": 9, "minute": 13, "second": 36}
